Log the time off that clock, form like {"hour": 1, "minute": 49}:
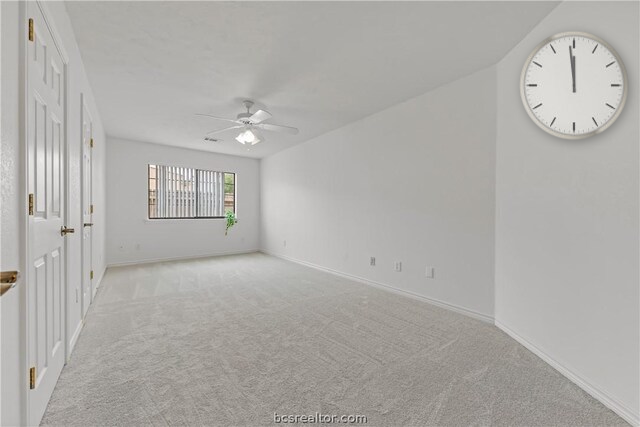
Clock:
{"hour": 11, "minute": 59}
